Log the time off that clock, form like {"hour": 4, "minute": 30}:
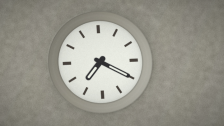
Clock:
{"hour": 7, "minute": 20}
